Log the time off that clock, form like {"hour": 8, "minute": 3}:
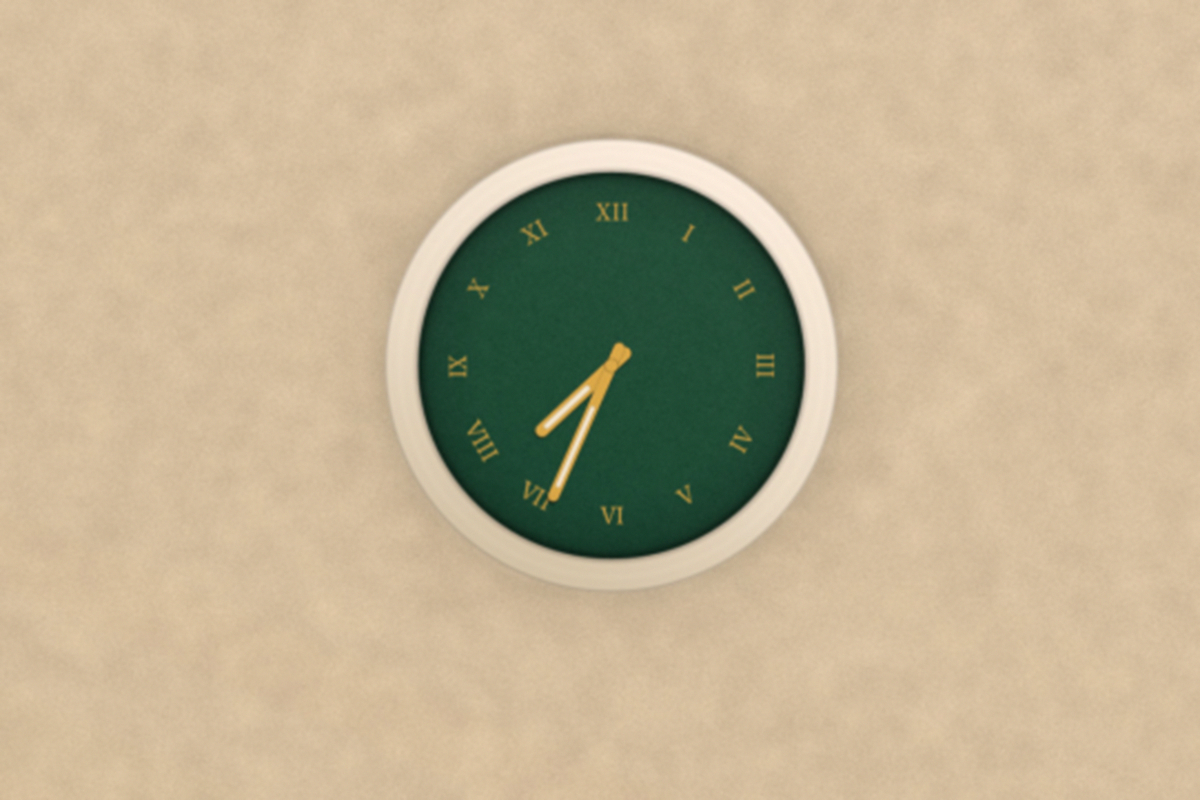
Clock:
{"hour": 7, "minute": 34}
